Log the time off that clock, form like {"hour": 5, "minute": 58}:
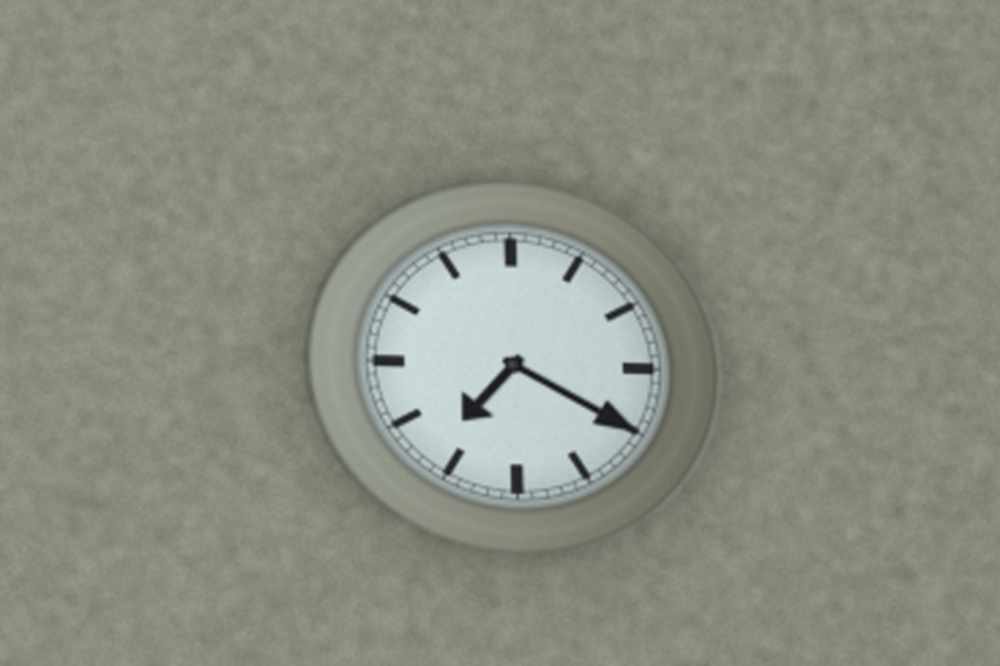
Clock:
{"hour": 7, "minute": 20}
